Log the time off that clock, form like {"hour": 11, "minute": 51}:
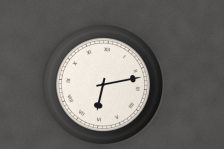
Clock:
{"hour": 6, "minute": 12}
